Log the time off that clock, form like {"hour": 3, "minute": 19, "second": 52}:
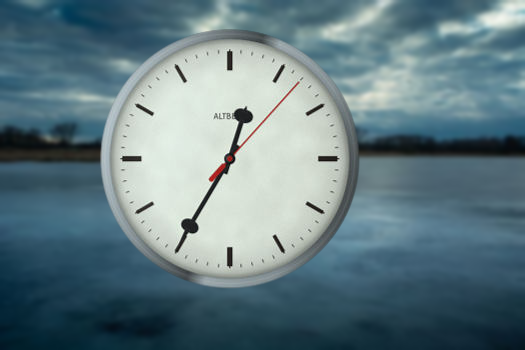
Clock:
{"hour": 12, "minute": 35, "second": 7}
